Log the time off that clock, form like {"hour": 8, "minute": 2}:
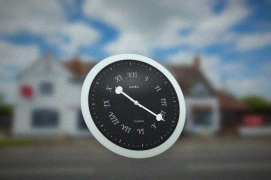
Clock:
{"hour": 10, "minute": 21}
